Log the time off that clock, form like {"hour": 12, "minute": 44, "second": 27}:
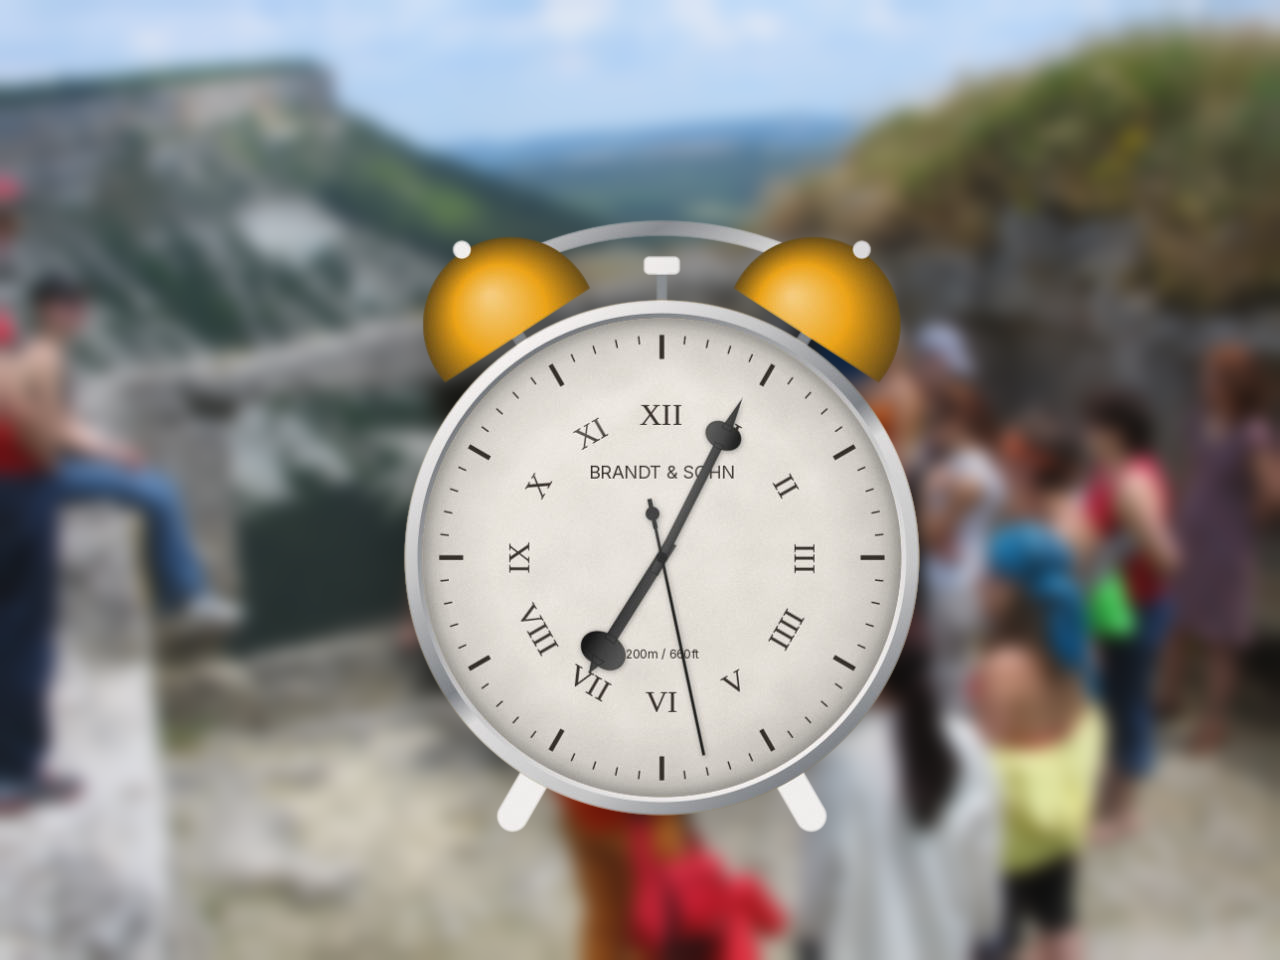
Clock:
{"hour": 7, "minute": 4, "second": 28}
